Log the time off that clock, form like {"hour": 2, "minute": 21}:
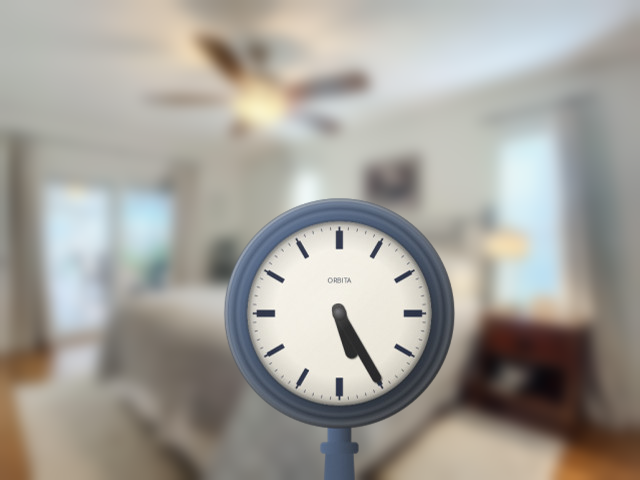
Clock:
{"hour": 5, "minute": 25}
